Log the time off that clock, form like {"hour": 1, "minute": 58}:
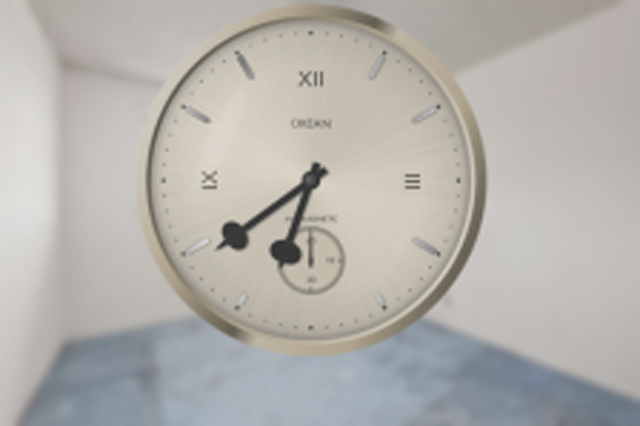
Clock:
{"hour": 6, "minute": 39}
